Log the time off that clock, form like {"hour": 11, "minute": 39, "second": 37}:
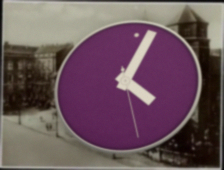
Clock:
{"hour": 4, "minute": 2, "second": 26}
